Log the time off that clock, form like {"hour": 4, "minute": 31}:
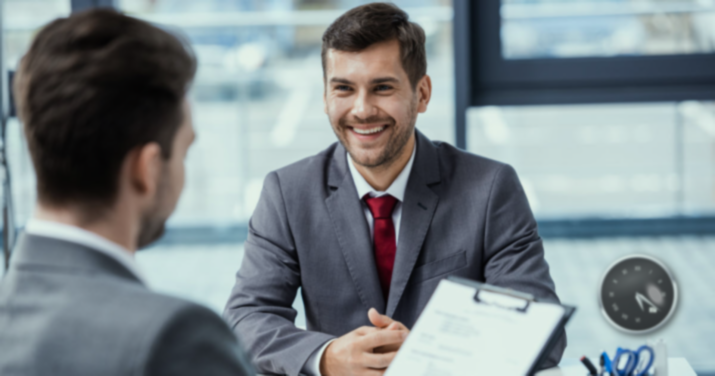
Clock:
{"hour": 5, "minute": 21}
